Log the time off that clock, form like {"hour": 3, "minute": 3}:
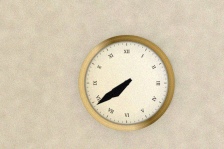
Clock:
{"hour": 7, "minute": 39}
